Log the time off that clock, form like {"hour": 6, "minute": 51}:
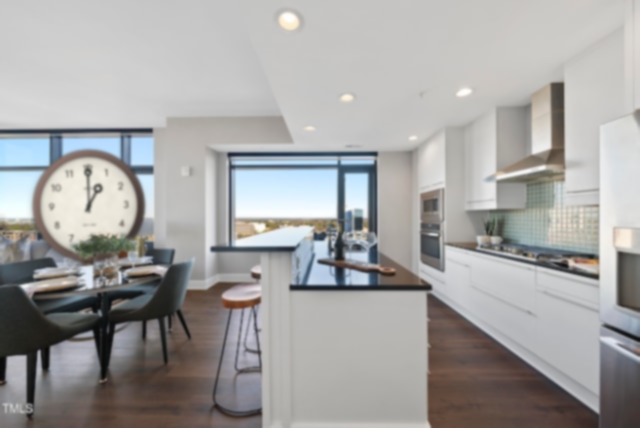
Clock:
{"hour": 1, "minute": 0}
